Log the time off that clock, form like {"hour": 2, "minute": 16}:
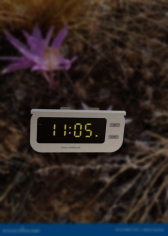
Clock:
{"hour": 11, "minute": 5}
